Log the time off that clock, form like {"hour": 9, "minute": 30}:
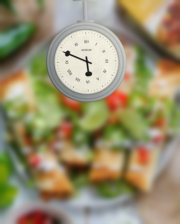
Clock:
{"hour": 5, "minute": 49}
